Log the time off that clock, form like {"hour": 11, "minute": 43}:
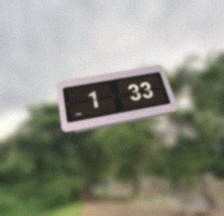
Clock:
{"hour": 1, "minute": 33}
